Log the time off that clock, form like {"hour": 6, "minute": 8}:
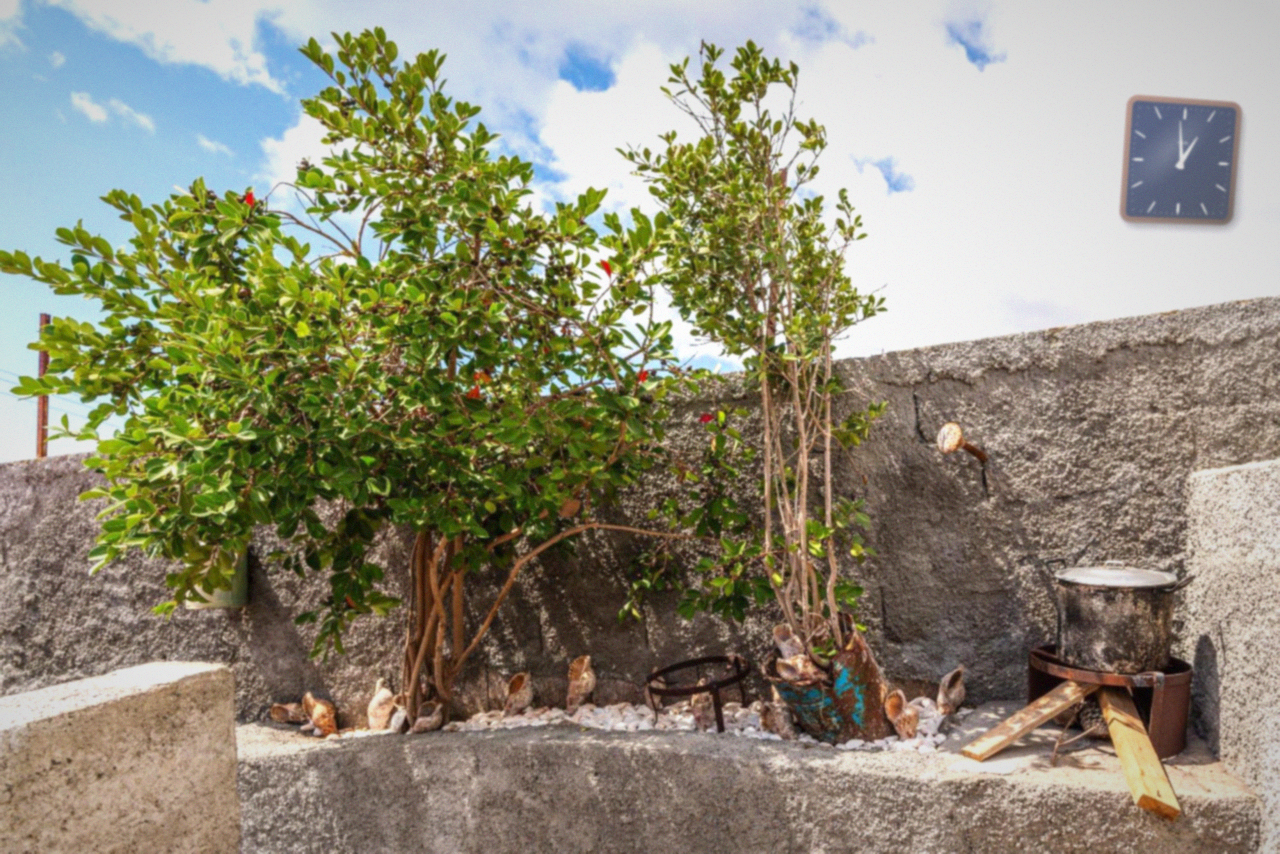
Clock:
{"hour": 12, "minute": 59}
